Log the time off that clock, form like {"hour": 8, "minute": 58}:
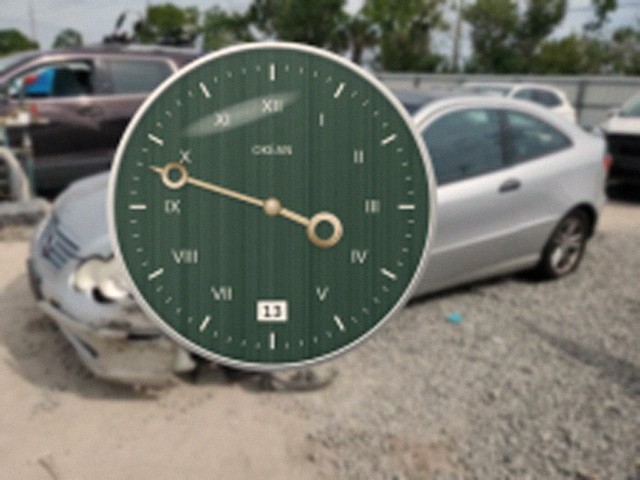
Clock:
{"hour": 3, "minute": 48}
